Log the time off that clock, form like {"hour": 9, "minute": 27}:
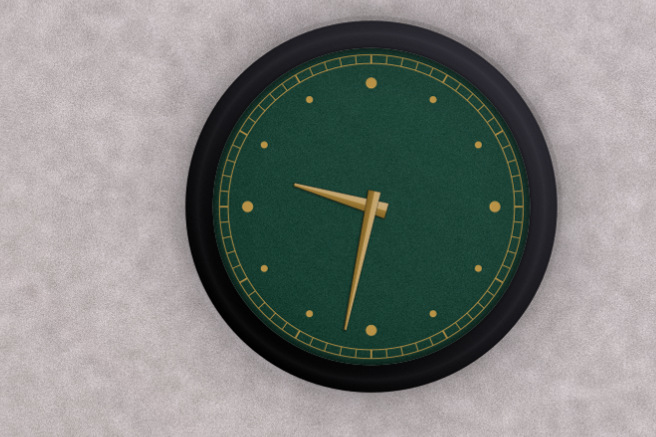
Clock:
{"hour": 9, "minute": 32}
